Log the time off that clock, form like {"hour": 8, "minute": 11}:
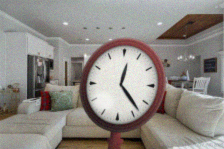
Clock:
{"hour": 12, "minute": 23}
